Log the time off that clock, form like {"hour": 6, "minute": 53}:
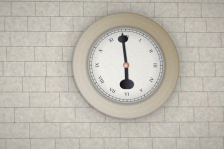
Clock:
{"hour": 5, "minute": 59}
